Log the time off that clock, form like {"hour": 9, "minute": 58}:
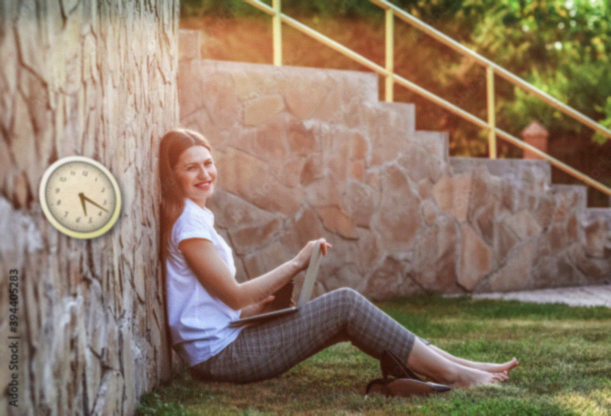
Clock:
{"hour": 5, "minute": 18}
